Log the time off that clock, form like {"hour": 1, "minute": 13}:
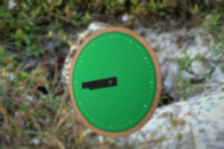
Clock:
{"hour": 8, "minute": 44}
